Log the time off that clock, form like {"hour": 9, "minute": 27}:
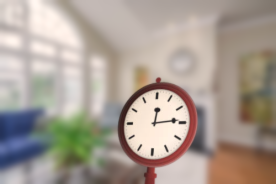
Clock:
{"hour": 12, "minute": 14}
